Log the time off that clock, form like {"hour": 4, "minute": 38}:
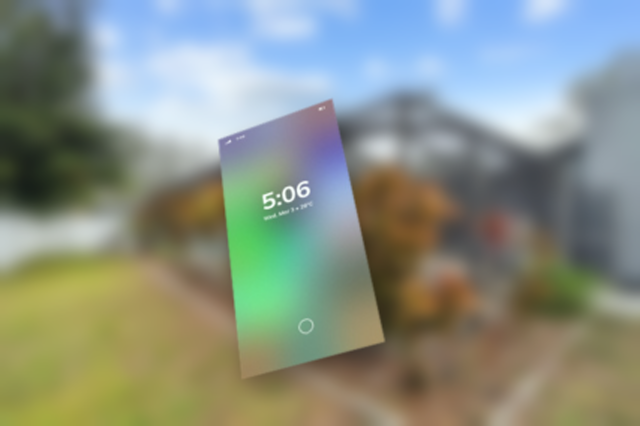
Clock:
{"hour": 5, "minute": 6}
